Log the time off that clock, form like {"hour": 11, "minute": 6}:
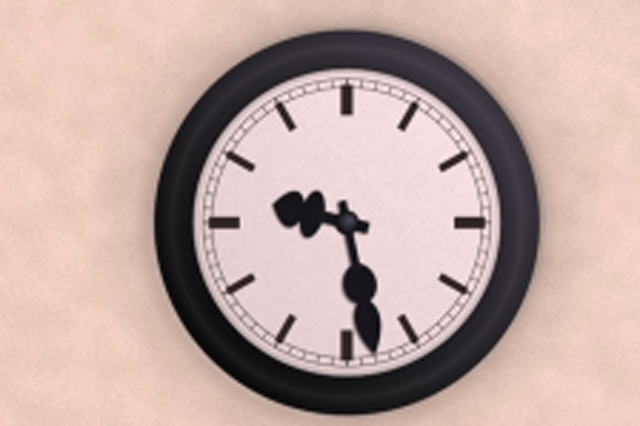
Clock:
{"hour": 9, "minute": 28}
